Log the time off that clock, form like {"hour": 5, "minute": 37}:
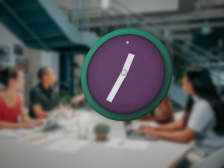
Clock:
{"hour": 12, "minute": 34}
